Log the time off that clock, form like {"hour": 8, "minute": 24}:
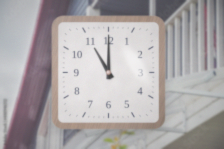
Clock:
{"hour": 11, "minute": 0}
